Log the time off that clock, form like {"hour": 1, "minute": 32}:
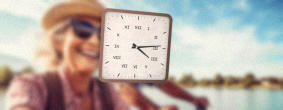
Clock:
{"hour": 4, "minute": 14}
